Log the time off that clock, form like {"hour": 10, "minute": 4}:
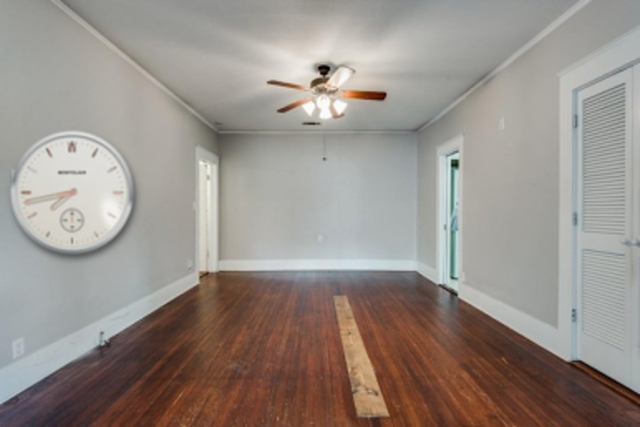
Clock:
{"hour": 7, "minute": 43}
